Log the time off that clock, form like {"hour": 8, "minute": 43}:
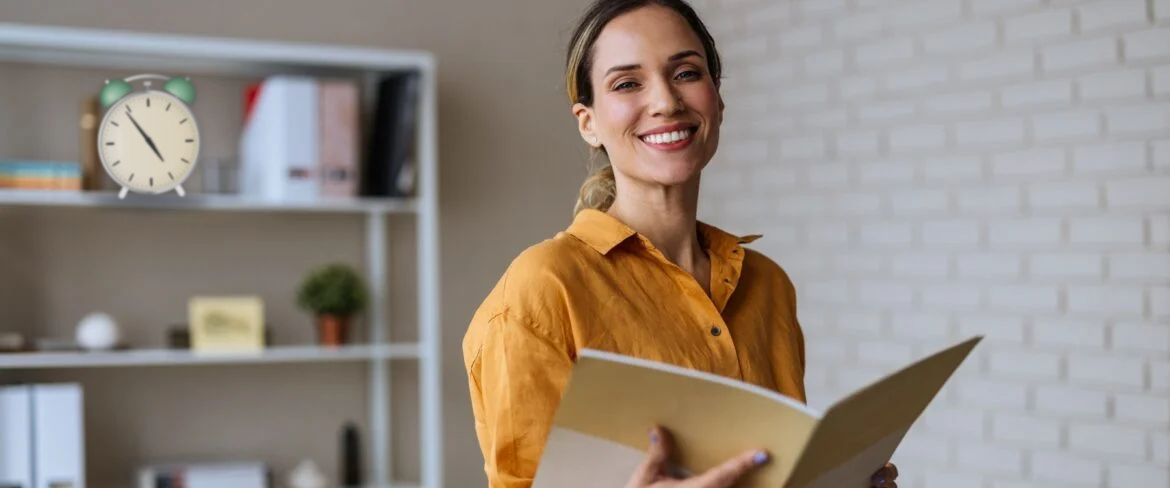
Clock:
{"hour": 4, "minute": 54}
